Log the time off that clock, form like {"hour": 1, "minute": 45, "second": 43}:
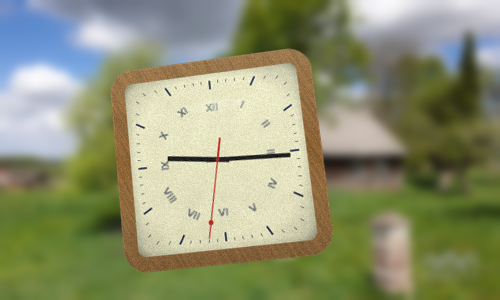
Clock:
{"hour": 9, "minute": 15, "second": 32}
